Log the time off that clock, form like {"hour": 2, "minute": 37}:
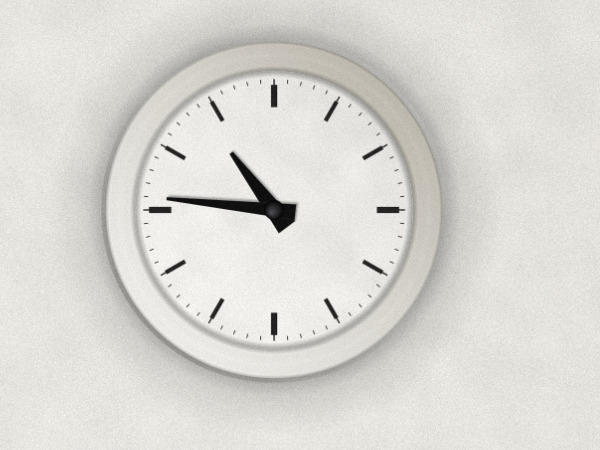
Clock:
{"hour": 10, "minute": 46}
